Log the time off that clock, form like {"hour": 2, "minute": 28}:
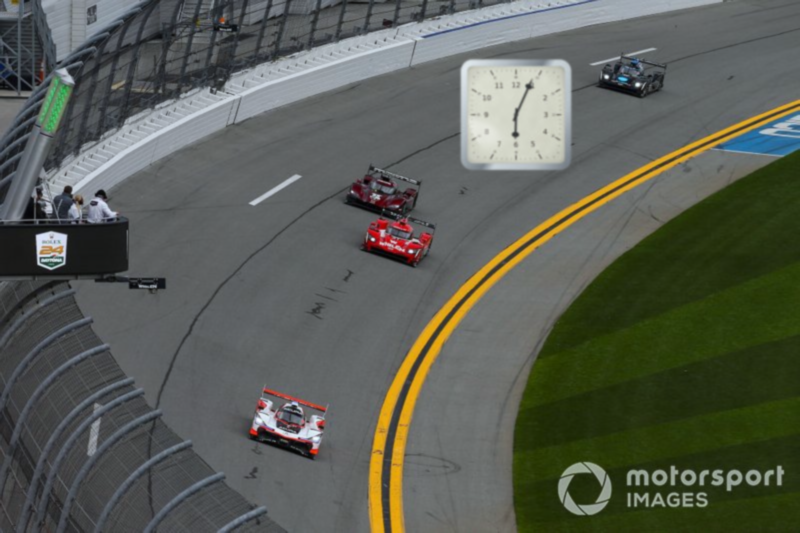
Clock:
{"hour": 6, "minute": 4}
